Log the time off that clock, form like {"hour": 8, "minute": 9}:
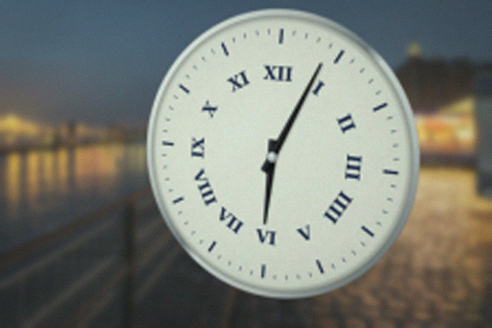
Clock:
{"hour": 6, "minute": 4}
